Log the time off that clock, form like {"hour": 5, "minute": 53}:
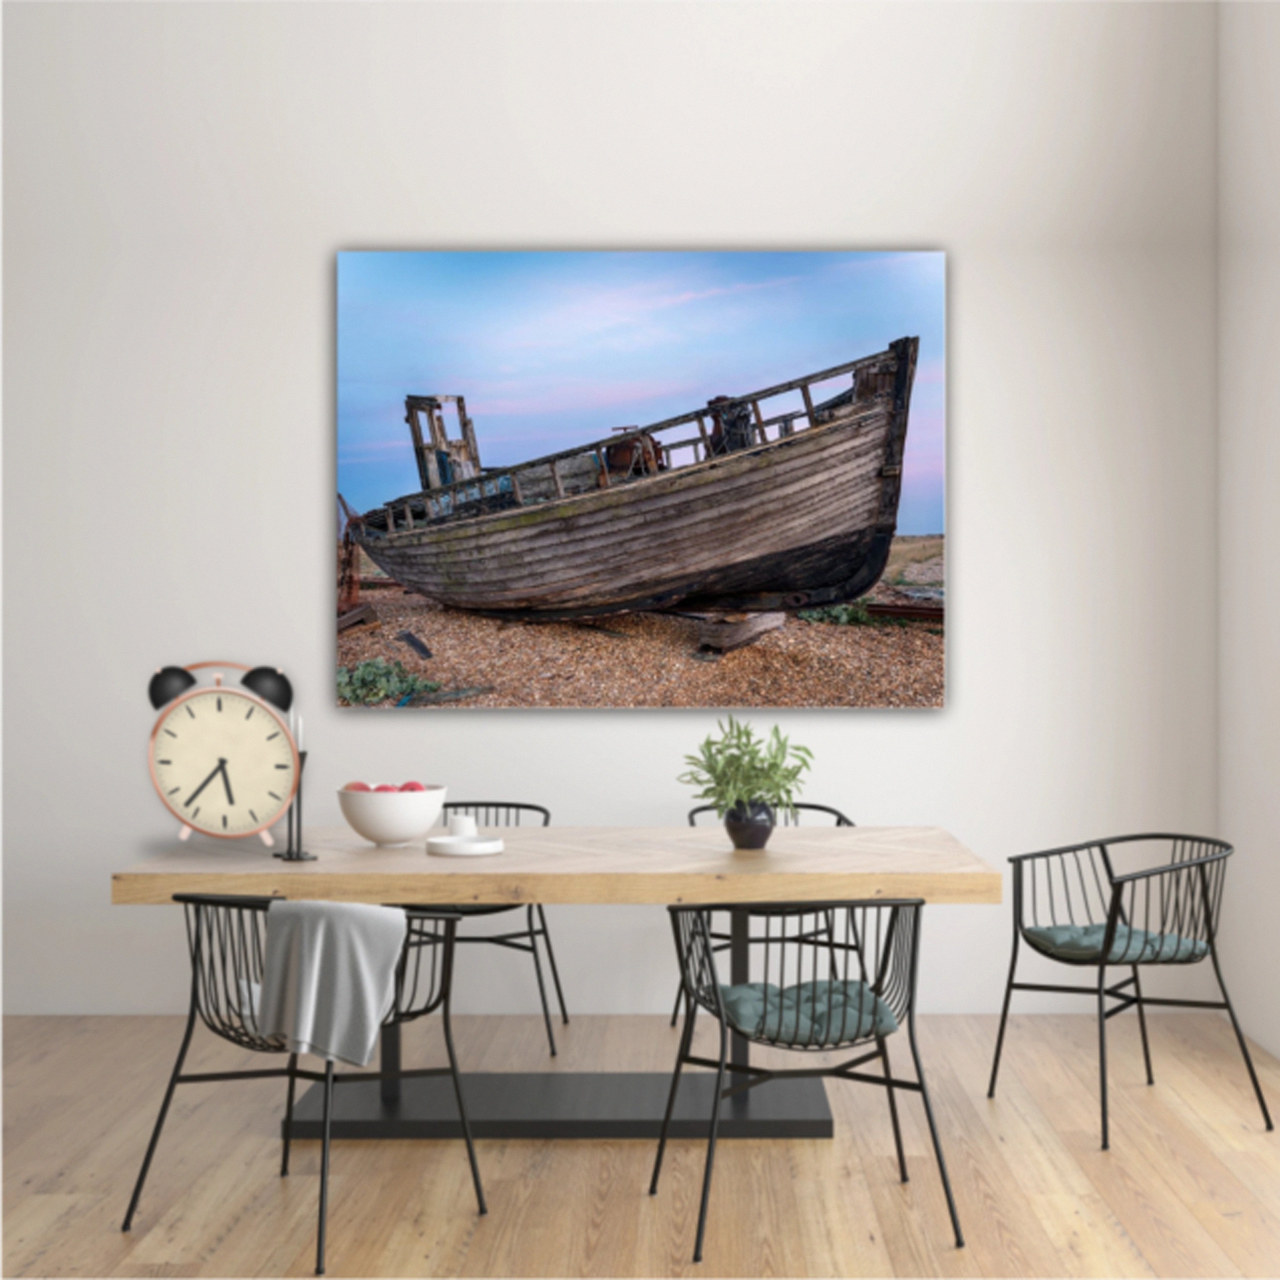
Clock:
{"hour": 5, "minute": 37}
